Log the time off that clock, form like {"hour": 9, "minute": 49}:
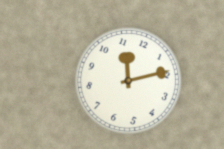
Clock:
{"hour": 11, "minute": 9}
